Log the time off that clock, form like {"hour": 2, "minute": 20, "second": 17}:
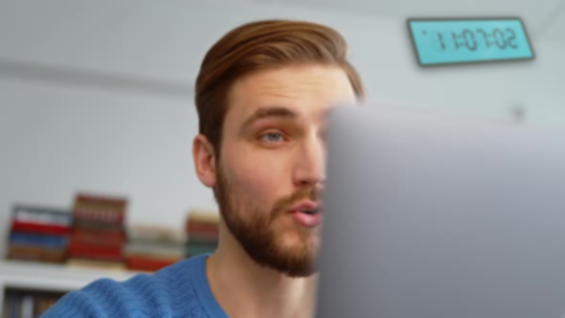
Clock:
{"hour": 11, "minute": 7, "second": 2}
